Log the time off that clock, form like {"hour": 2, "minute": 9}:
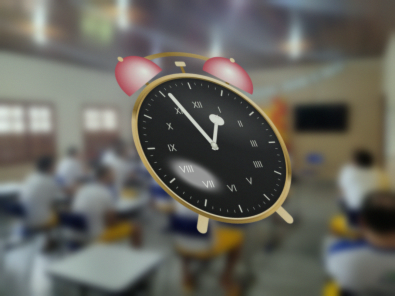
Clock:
{"hour": 12, "minute": 56}
